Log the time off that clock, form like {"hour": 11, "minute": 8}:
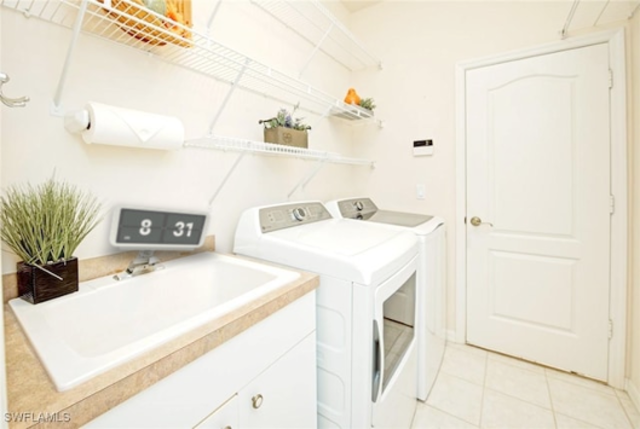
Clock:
{"hour": 8, "minute": 31}
